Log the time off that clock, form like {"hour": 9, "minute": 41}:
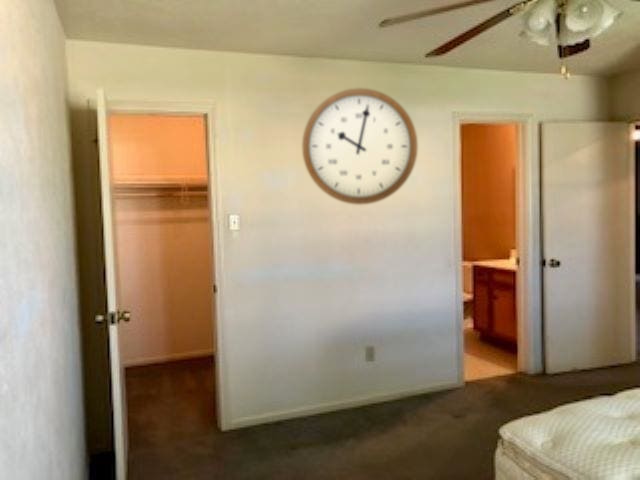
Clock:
{"hour": 10, "minute": 2}
